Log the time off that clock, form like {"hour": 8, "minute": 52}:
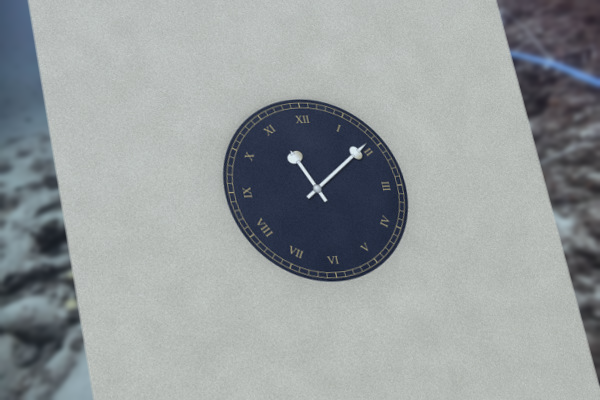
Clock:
{"hour": 11, "minute": 9}
